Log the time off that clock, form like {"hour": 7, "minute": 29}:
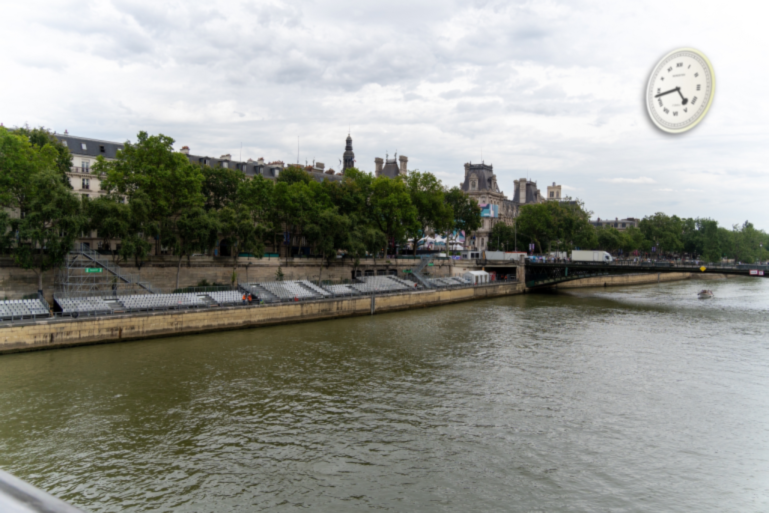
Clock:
{"hour": 4, "minute": 43}
